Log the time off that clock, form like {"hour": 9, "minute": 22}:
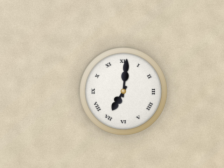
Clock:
{"hour": 7, "minute": 1}
